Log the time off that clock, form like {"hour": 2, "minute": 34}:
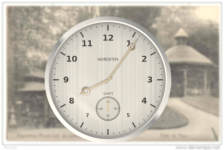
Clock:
{"hour": 8, "minute": 6}
